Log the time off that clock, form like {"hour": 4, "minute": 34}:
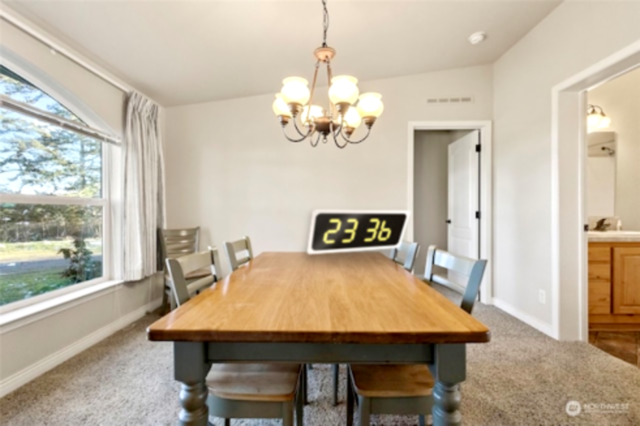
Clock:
{"hour": 23, "minute": 36}
